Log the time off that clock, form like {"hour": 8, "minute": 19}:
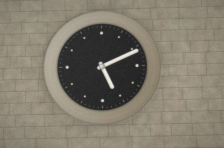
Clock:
{"hour": 5, "minute": 11}
